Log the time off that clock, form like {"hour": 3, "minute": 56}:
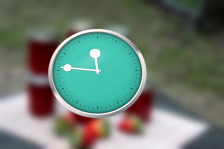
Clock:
{"hour": 11, "minute": 46}
